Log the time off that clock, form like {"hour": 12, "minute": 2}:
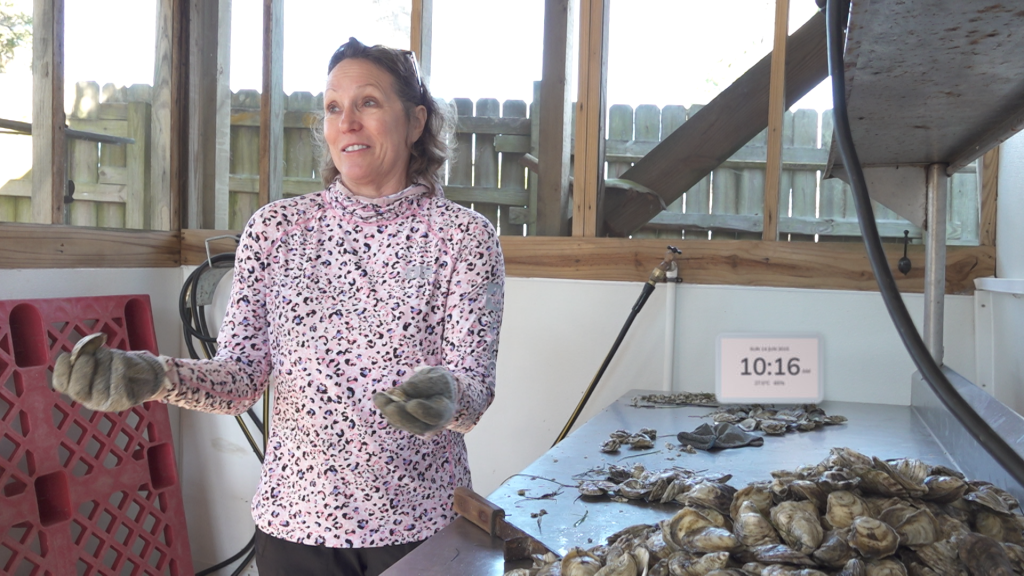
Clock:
{"hour": 10, "minute": 16}
